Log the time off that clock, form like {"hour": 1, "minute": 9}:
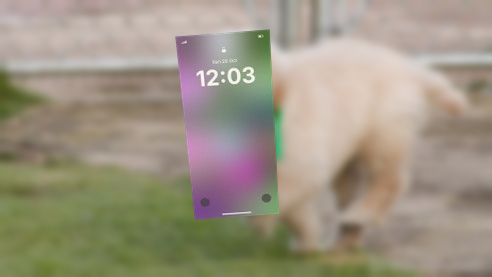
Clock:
{"hour": 12, "minute": 3}
